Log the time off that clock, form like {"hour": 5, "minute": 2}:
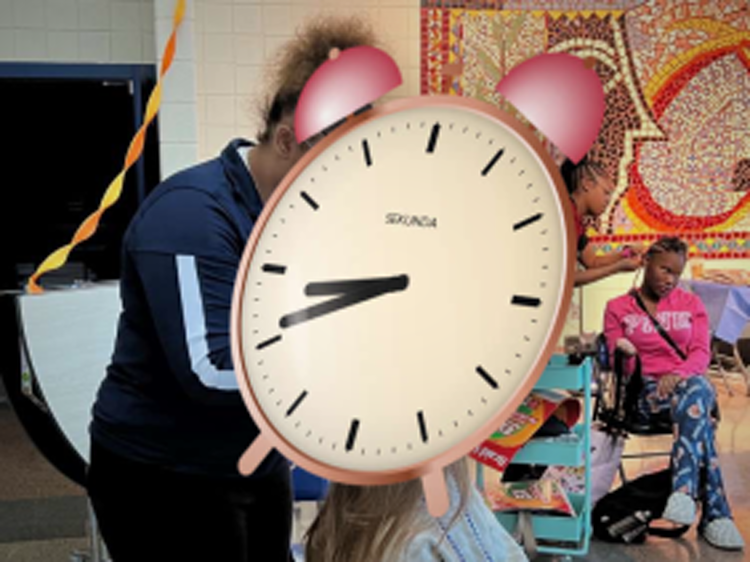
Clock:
{"hour": 8, "minute": 41}
